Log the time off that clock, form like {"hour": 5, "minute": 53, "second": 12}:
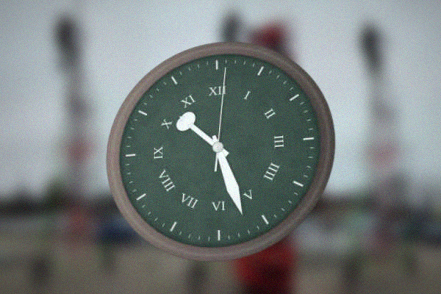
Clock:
{"hour": 10, "minute": 27, "second": 1}
